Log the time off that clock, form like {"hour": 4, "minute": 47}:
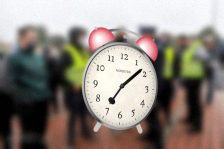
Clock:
{"hour": 7, "minute": 8}
